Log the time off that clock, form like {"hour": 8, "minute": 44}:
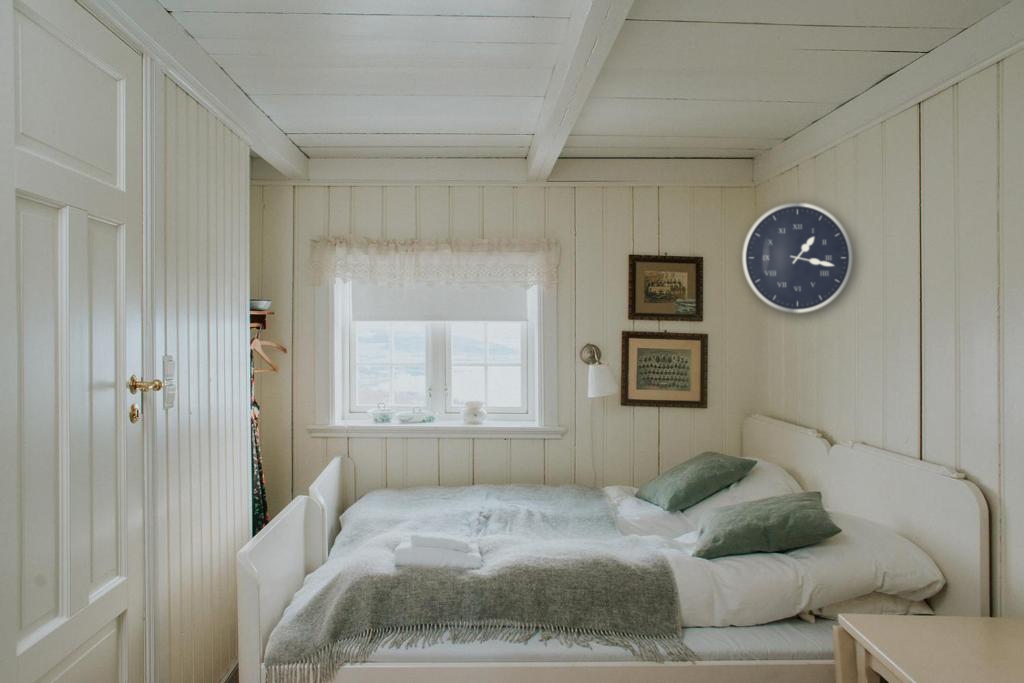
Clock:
{"hour": 1, "minute": 17}
